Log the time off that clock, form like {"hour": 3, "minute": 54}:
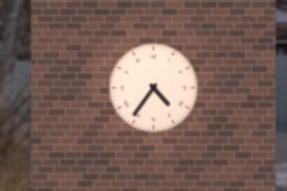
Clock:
{"hour": 4, "minute": 36}
